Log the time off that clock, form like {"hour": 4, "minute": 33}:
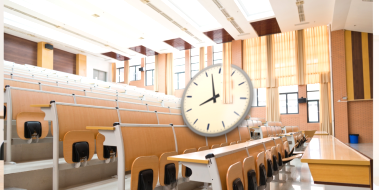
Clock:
{"hour": 7, "minute": 57}
